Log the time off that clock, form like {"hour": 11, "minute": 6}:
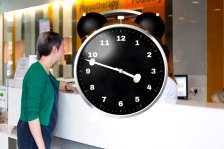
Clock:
{"hour": 3, "minute": 48}
